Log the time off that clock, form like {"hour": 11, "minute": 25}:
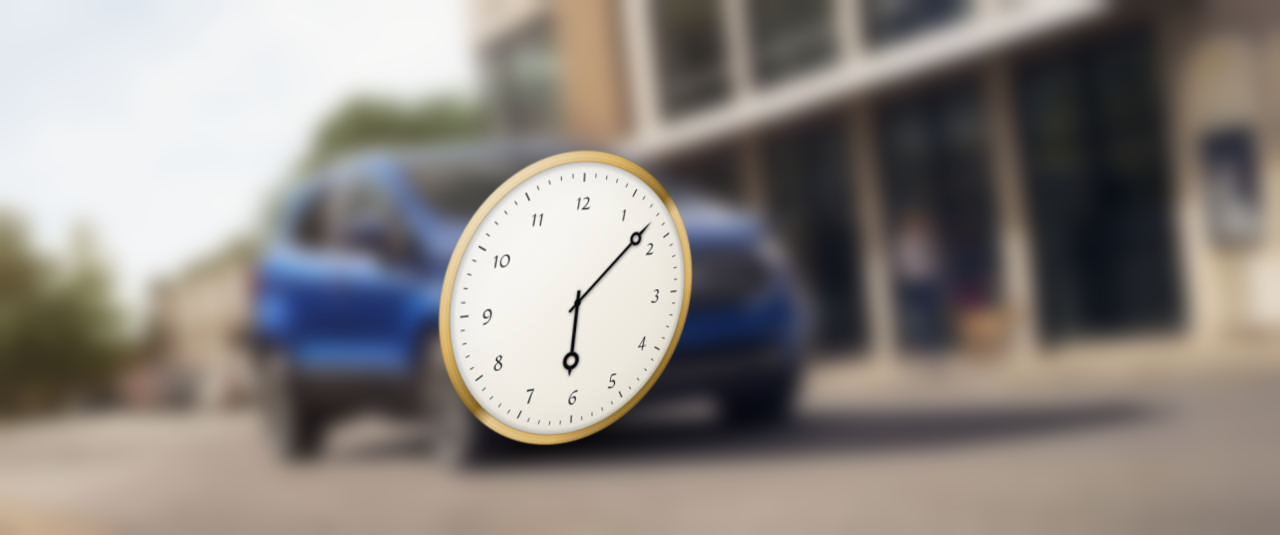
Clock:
{"hour": 6, "minute": 8}
